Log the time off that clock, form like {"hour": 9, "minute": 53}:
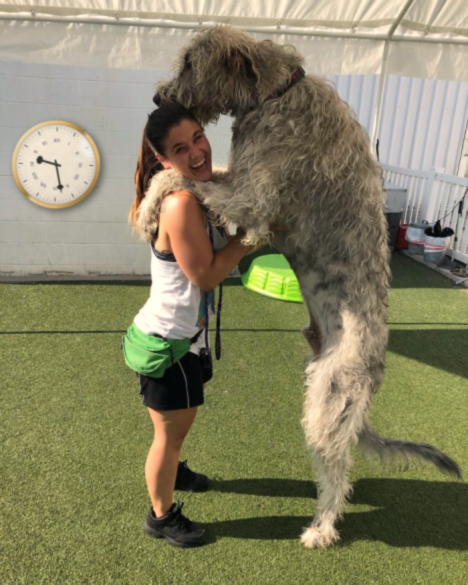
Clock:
{"hour": 9, "minute": 28}
